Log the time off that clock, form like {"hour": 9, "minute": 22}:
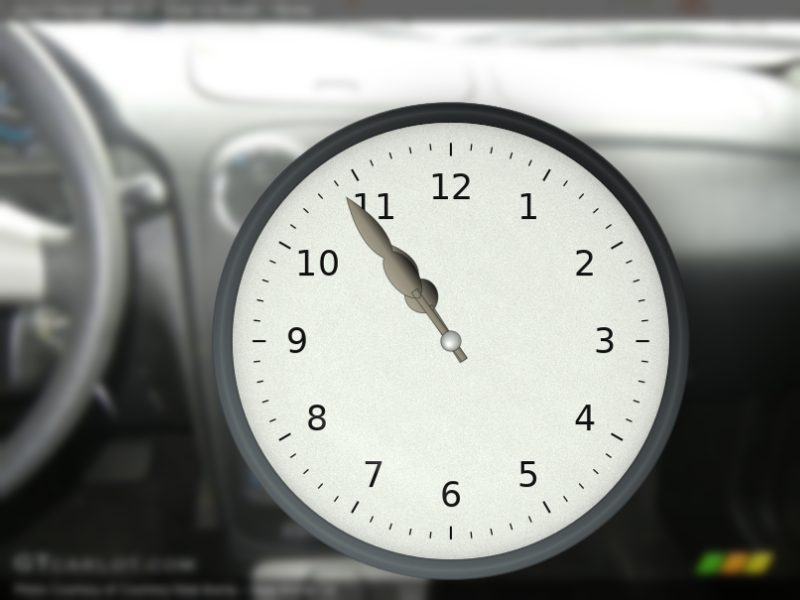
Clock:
{"hour": 10, "minute": 54}
